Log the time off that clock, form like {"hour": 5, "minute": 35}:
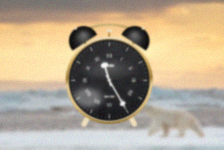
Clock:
{"hour": 11, "minute": 25}
